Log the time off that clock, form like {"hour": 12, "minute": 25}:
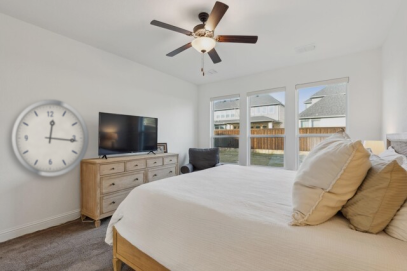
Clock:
{"hour": 12, "minute": 16}
